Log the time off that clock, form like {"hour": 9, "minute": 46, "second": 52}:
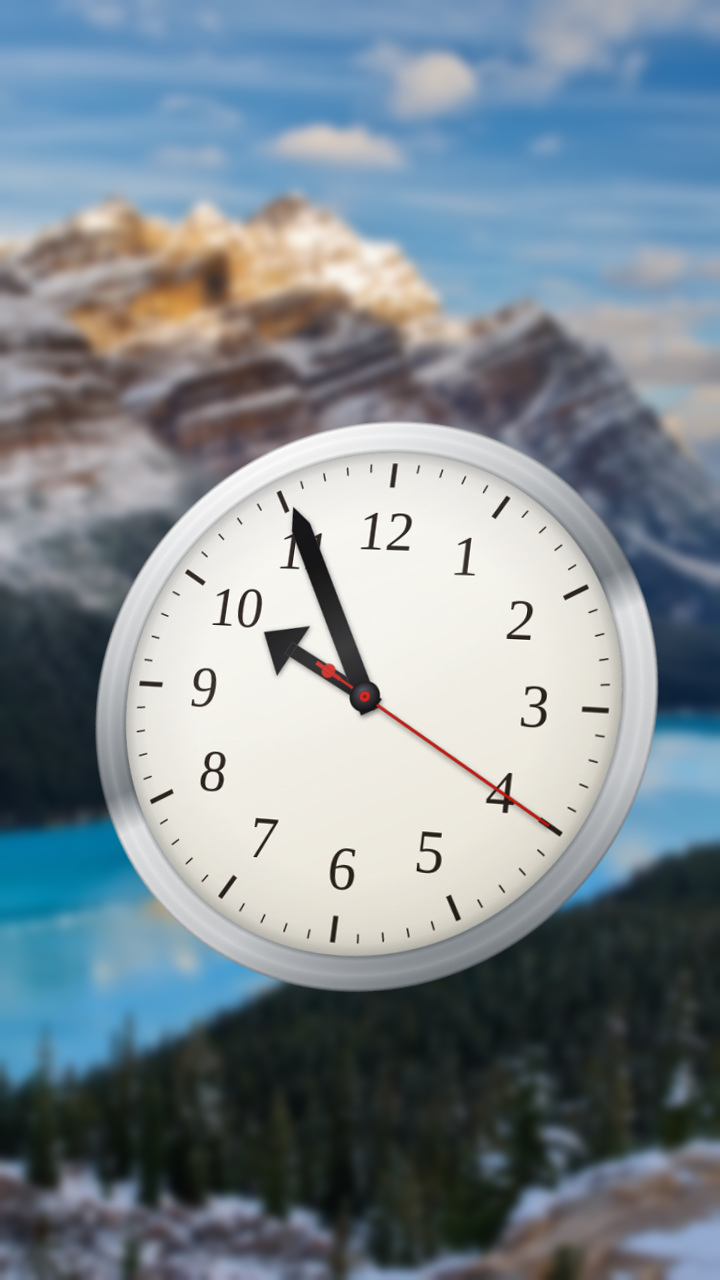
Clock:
{"hour": 9, "minute": 55, "second": 20}
